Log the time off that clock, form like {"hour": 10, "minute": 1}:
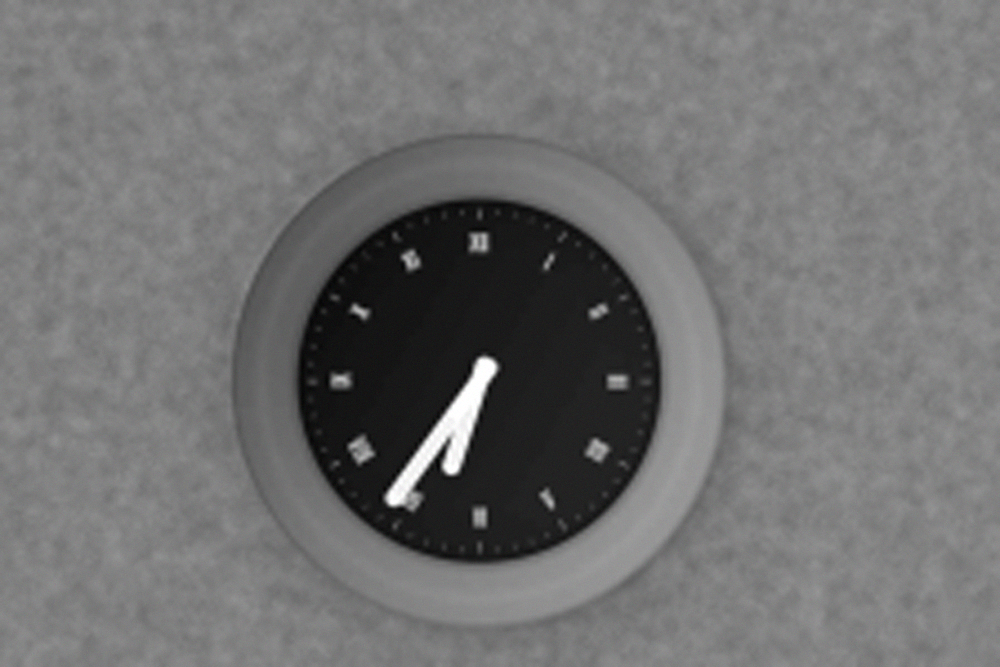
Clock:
{"hour": 6, "minute": 36}
